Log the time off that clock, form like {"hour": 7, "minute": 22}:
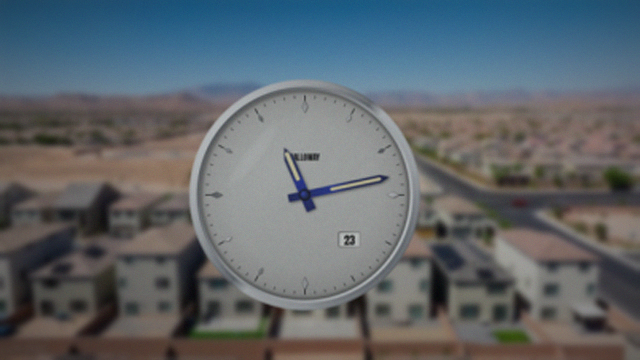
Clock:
{"hour": 11, "minute": 13}
